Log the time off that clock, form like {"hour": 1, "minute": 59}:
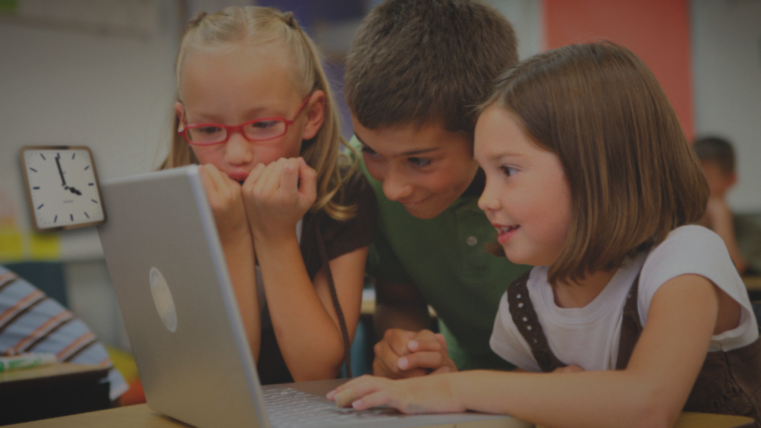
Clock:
{"hour": 3, "minute": 59}
